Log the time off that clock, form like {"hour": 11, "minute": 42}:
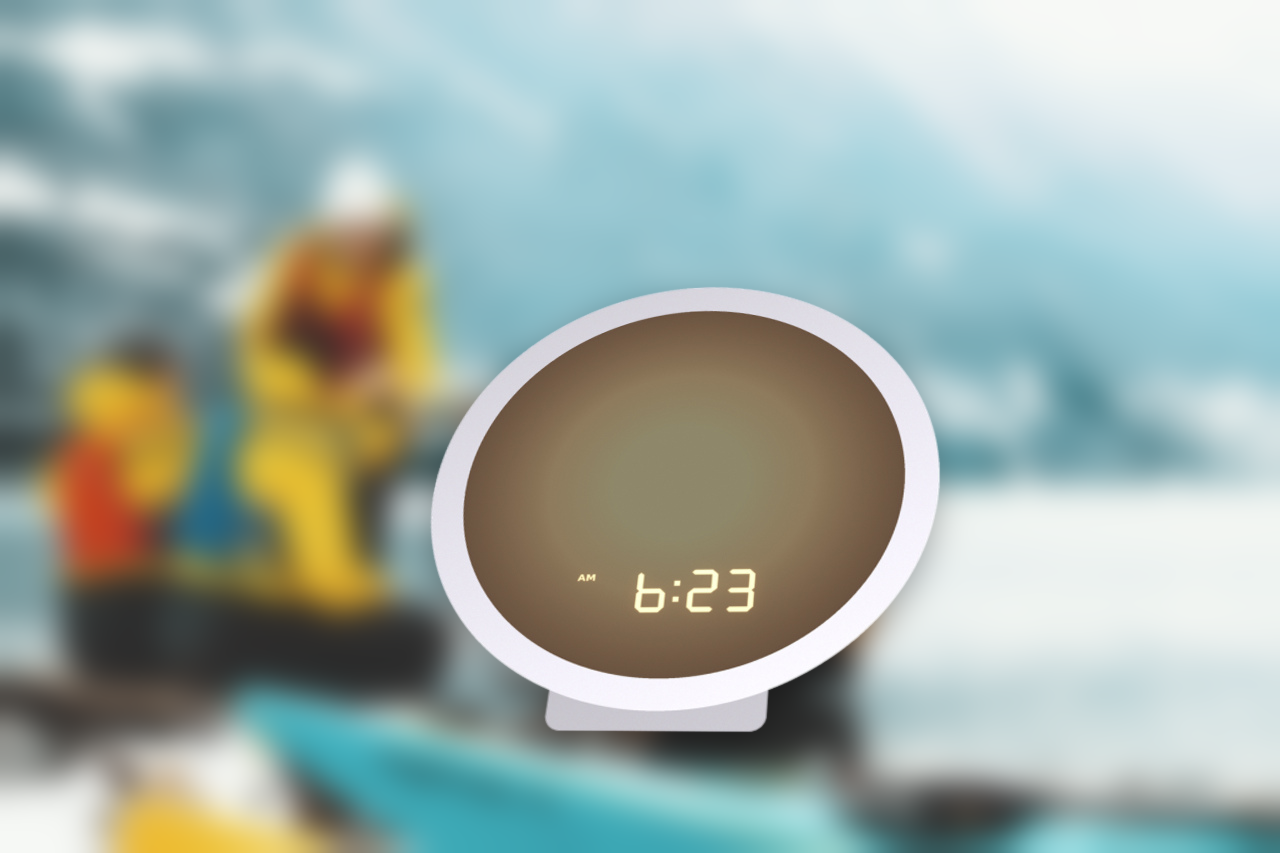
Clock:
{"hour": 6, "minute": 23}
